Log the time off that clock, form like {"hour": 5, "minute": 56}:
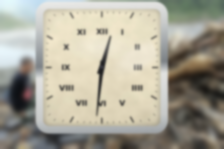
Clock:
{"hour": 12, "minute": 31}
